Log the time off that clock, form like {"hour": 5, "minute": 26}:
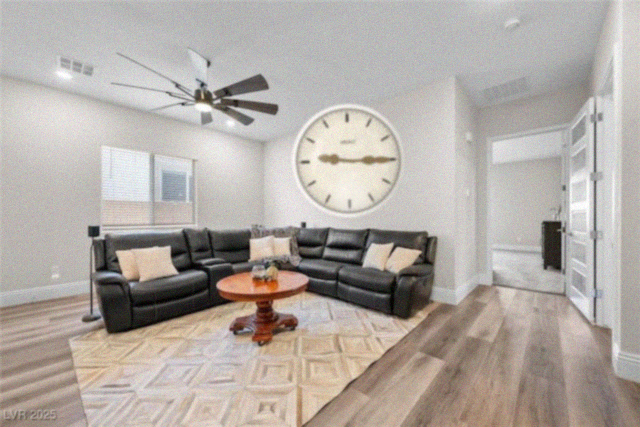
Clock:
{"hour": 9, "minute": 15}
